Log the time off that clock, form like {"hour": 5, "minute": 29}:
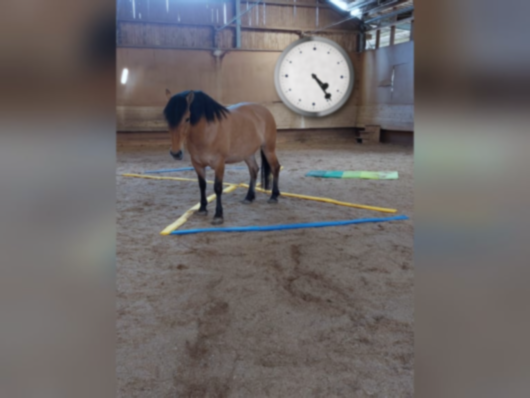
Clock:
{"hour": 4, "minute": 24}
